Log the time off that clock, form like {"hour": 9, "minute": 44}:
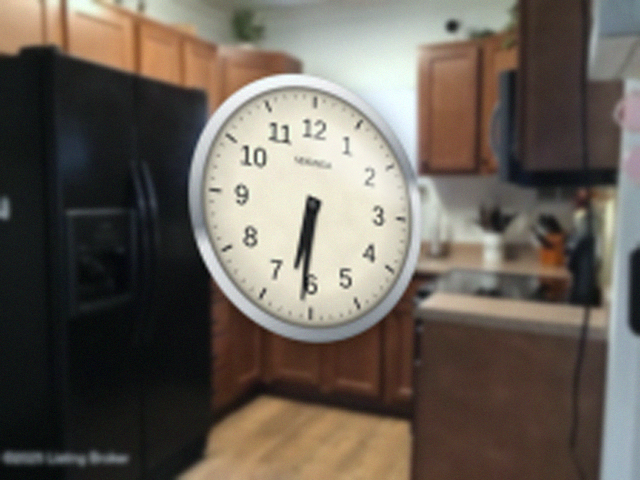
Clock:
{"hour": 6, "minute": 31}
